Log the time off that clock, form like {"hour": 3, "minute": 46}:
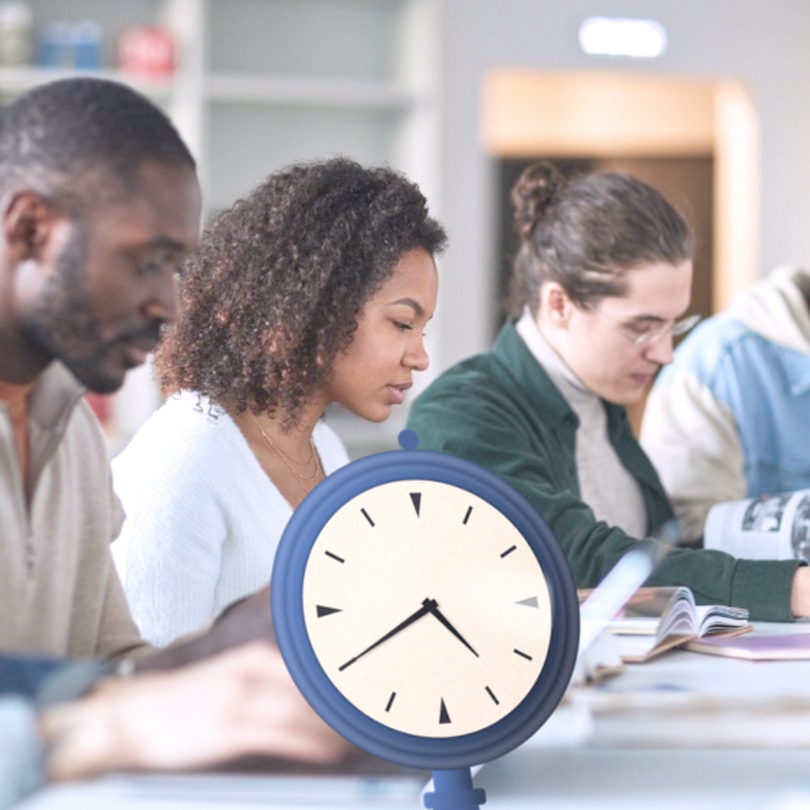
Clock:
{"hour": 4, "minute": 40}
